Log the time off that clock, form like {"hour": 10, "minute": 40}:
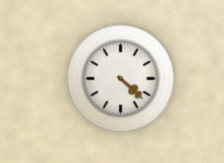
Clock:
{"hour": 4, "minute": 22}
